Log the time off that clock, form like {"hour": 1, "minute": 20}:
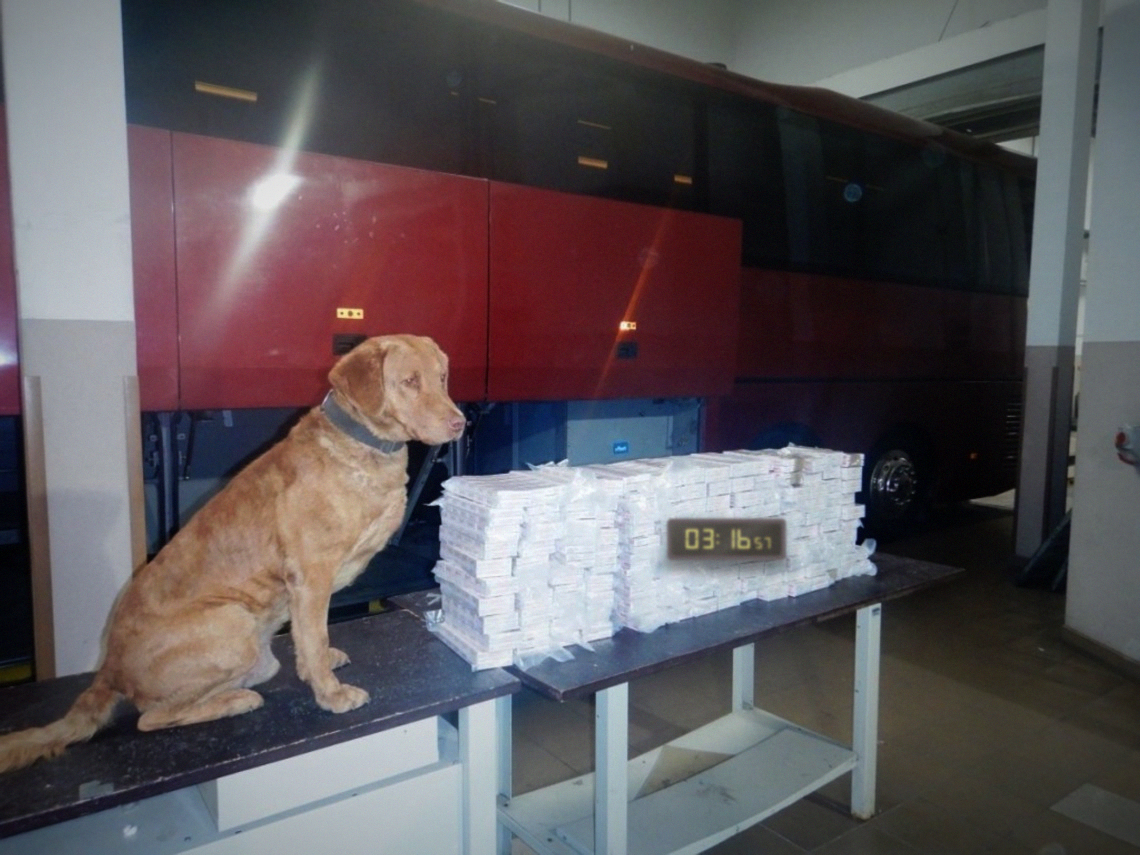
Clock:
{"hour": 3, "minute": 16}
